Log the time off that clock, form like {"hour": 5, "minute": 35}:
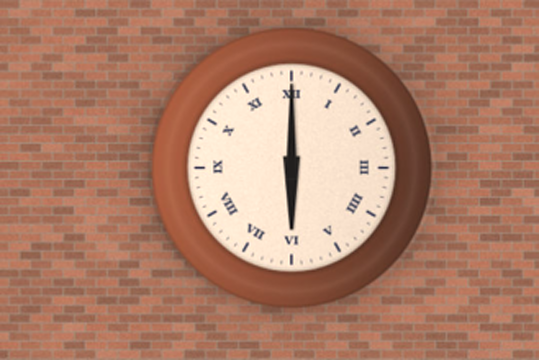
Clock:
{"hour": 6, "minute": 0}
